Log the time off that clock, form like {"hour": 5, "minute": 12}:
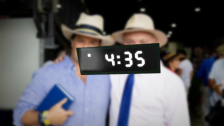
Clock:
{"hour": 4, "minute": 35}
